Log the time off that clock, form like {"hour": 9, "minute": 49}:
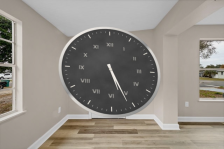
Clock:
{"hour": 5, "minute": 26}
